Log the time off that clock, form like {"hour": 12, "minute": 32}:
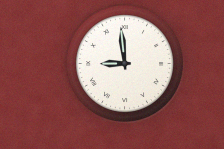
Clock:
{"hour": 8, "minute": 59}
